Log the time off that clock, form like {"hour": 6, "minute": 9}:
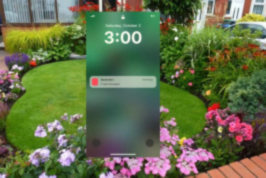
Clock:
{"hour": 3, "minute": 0}
